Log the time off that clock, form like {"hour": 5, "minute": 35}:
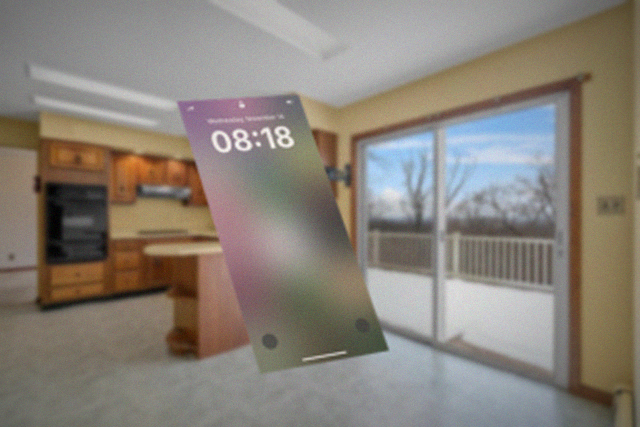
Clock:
{"hour": 8, "minute": 18}
